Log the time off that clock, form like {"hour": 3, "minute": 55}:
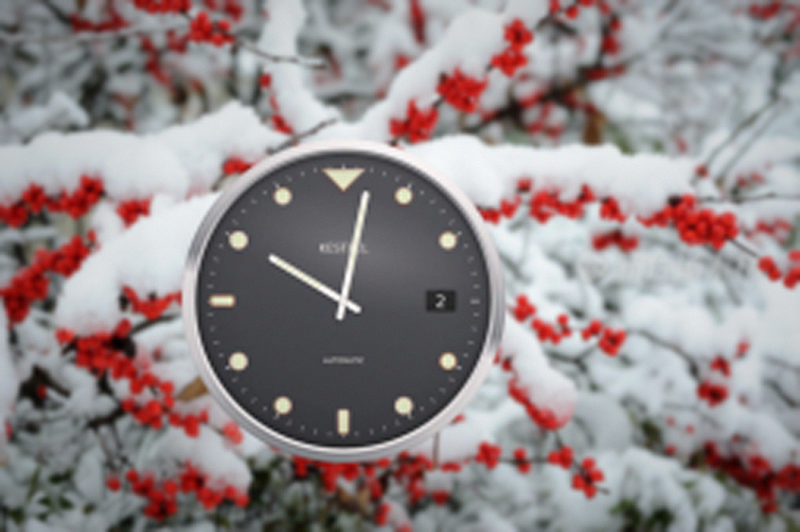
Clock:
{"hour": 10, "minute": 2}
